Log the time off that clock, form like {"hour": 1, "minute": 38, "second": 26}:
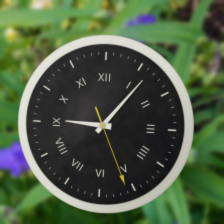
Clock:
{"hour": 9, "minute": 6, "second": 26}
